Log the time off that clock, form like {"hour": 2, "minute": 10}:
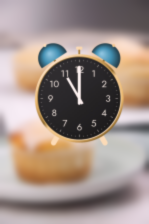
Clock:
{"hour": 11, "minute": 0}
